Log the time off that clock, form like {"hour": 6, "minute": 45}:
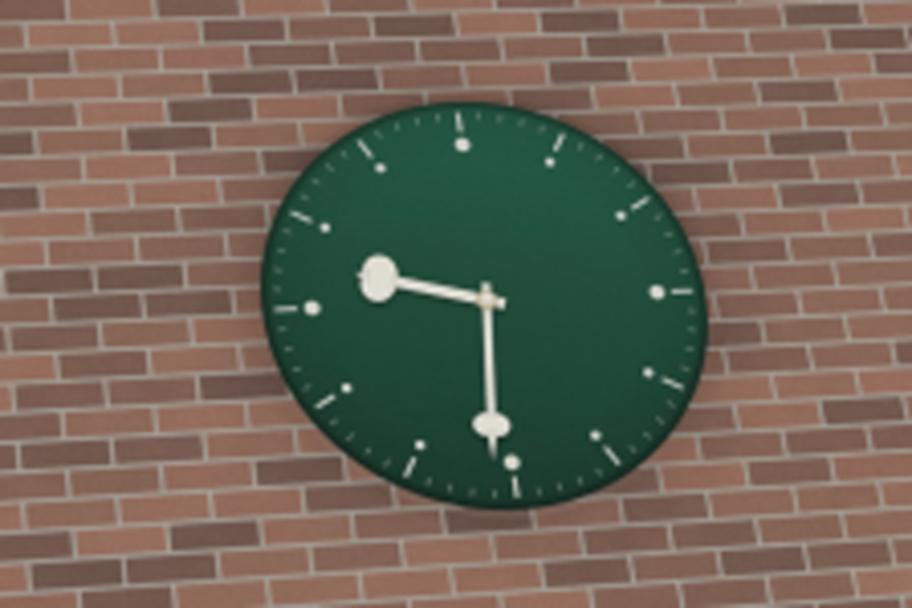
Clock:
{"hour": 9, "minute": 31}
